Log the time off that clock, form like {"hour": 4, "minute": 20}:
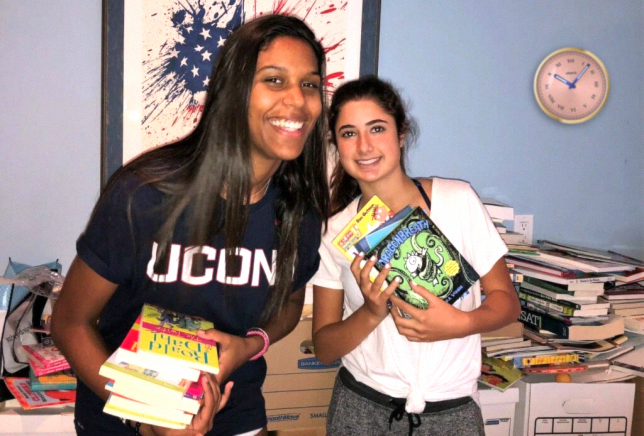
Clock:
{"hour": 10, "minute": 7}
